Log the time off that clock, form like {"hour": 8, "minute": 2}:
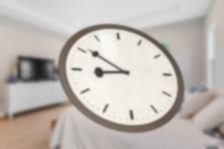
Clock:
{"hour": 8, "minute": 51}
